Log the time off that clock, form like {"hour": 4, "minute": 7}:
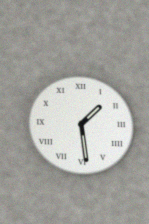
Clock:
{"hour": 1, "minute": 29}
